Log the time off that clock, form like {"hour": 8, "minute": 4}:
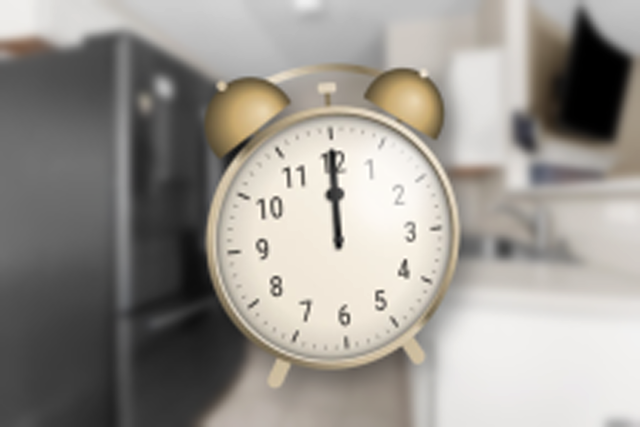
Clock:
{"hour": 12, "minute": 0}
